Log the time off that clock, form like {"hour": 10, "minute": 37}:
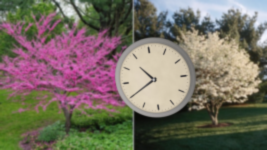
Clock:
{"hour": 10, "minute": 40}
